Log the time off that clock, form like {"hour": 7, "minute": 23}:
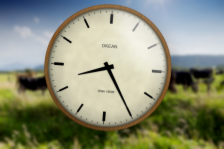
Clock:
{"hour": 8, "minute": 25}
